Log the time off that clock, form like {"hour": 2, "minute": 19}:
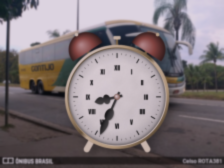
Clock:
{"hour": 8, "minute": 34}
